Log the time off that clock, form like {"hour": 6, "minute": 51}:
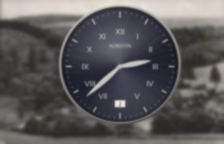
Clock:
{"hour": 2, "minute": 38}
